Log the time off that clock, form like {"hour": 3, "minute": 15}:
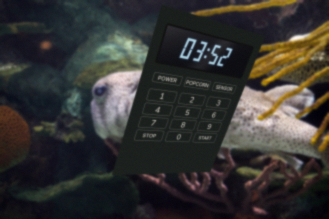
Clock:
{"hour": 3, "minute": 52}
